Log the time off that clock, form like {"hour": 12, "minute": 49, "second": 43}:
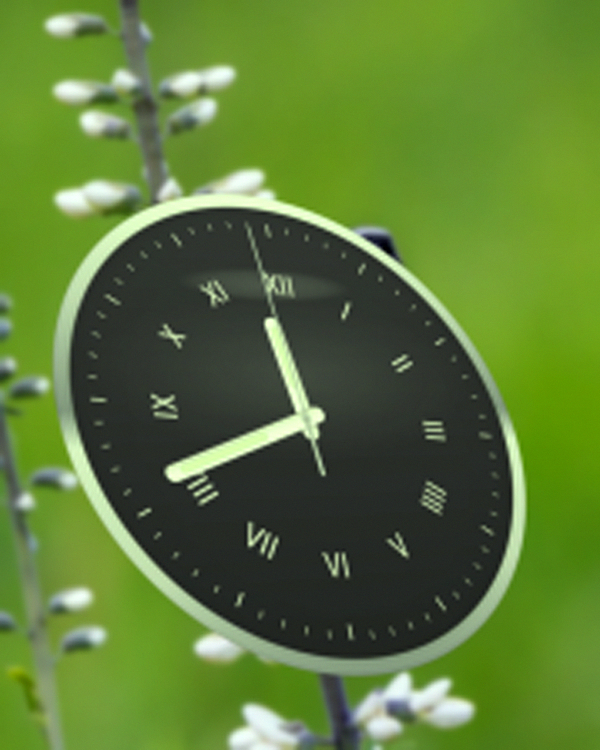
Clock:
{"hour": 11, "minute": 40, "second": 59}
